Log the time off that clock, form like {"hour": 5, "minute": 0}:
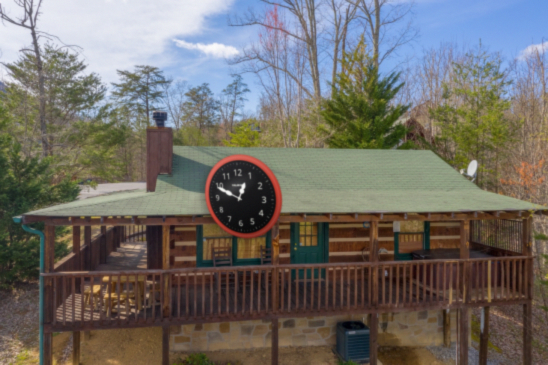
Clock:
{"hour": 12, "minute": 49}
